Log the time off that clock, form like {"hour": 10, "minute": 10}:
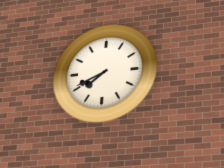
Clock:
{"hour": 7, "minute": 41}
